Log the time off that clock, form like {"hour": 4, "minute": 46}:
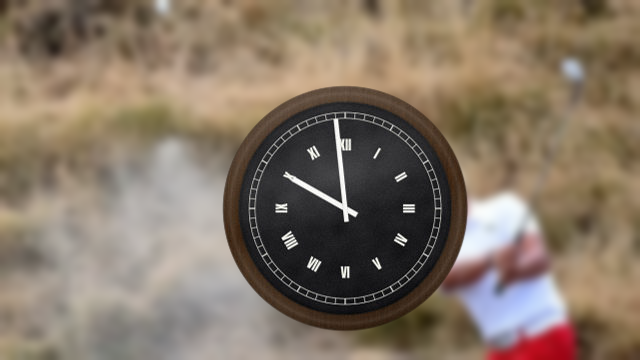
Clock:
{"hour": 9, "minute": 59}
